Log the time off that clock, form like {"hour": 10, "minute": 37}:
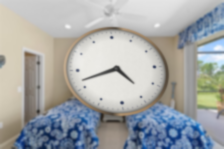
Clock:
{"hour": 4, "minute": 42}
